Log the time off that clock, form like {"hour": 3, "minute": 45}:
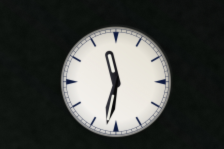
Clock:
{"hour": 11, "minute": 32}
